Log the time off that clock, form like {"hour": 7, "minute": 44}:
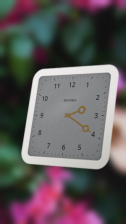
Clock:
{"hour": 2, "minute": 20}
